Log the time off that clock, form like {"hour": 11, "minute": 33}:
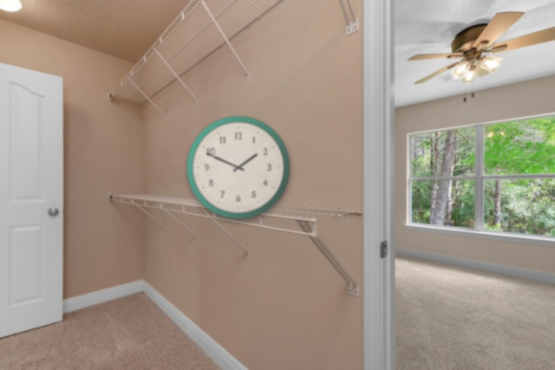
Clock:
{"hour": 1, "minute": 49}
